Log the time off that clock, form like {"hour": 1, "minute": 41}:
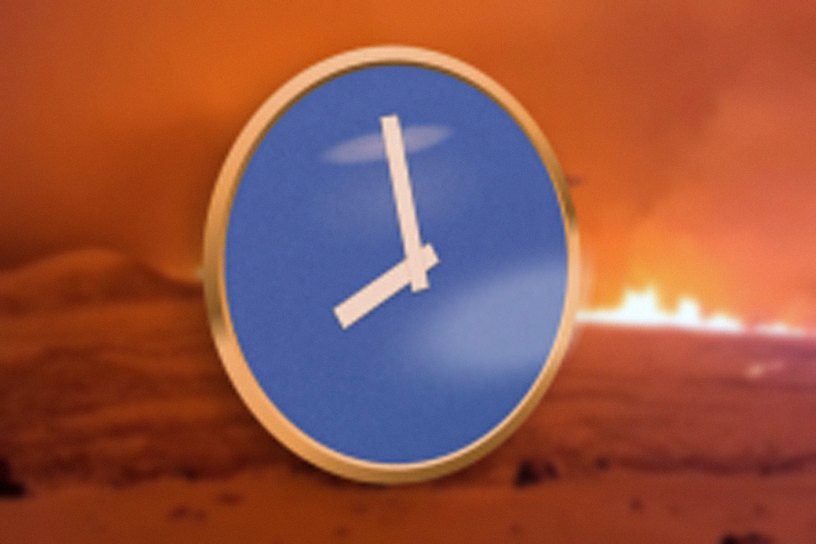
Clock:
{"hour": 7, "minute": 58}
